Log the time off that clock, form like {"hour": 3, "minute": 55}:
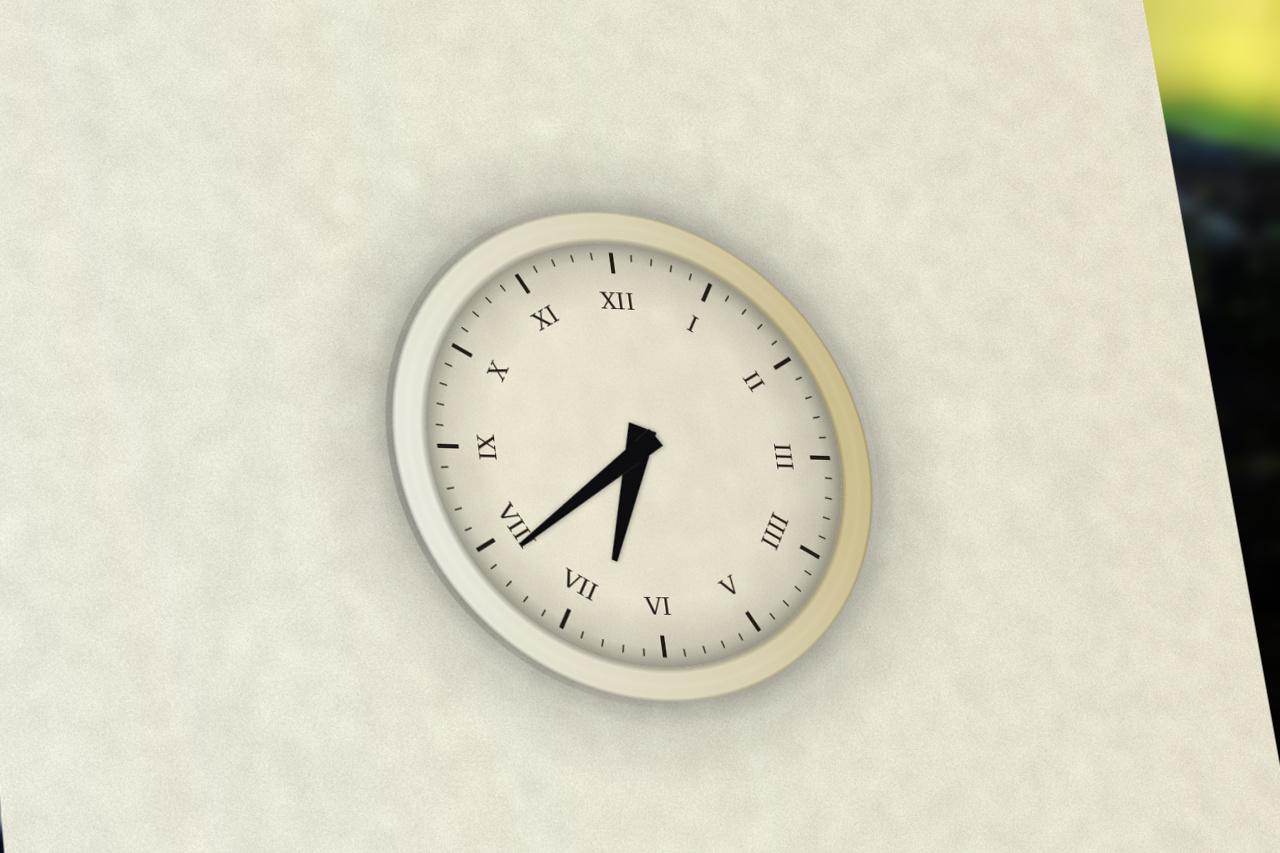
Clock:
{"hour": 6, "minute": 39}
